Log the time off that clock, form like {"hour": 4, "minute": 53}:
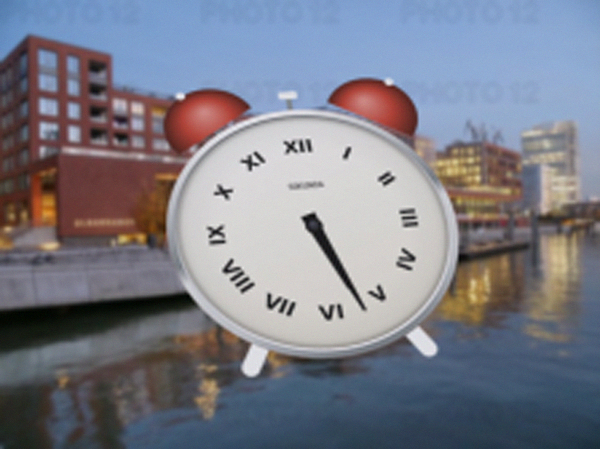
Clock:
{"hour": 5, "minute": 27}
